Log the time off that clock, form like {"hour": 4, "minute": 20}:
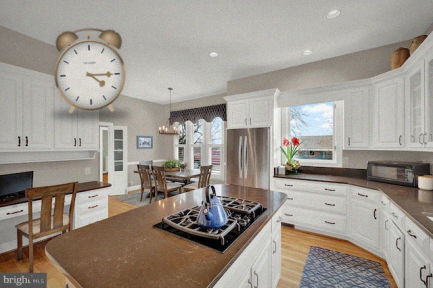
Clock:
{"hour": 4, "minute": 15}
